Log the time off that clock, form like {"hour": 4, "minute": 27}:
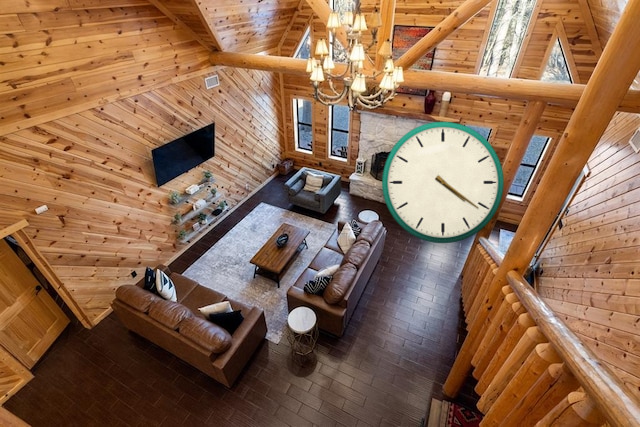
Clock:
{"hour": 4, "minute": 21}
